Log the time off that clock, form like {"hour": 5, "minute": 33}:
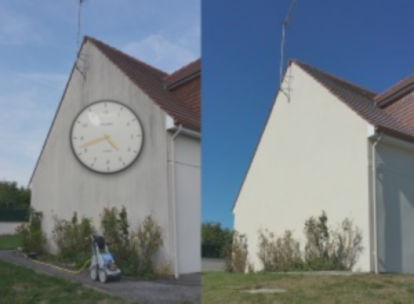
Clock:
{"hour": 4, "minute": 42}
